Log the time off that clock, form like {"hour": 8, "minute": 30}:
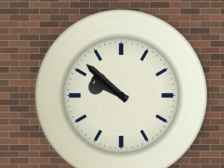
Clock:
{"hour": 9, "minute": 52}
